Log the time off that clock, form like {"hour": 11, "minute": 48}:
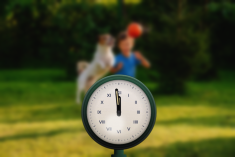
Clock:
{"hour": 11, "minute": 59}
